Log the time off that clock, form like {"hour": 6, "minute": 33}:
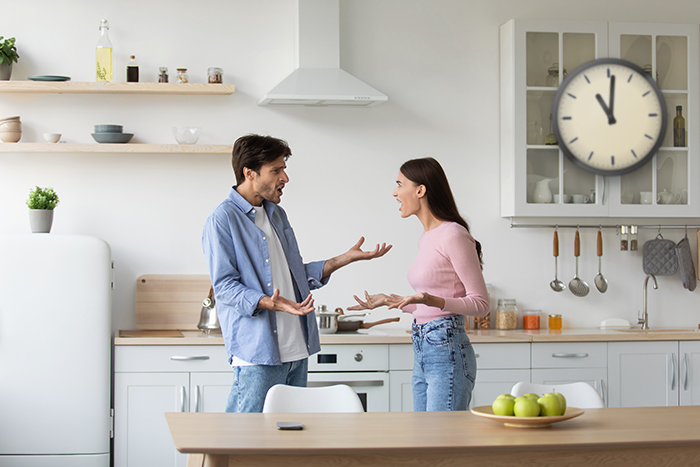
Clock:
{"hour": 11, "minute": 1}
